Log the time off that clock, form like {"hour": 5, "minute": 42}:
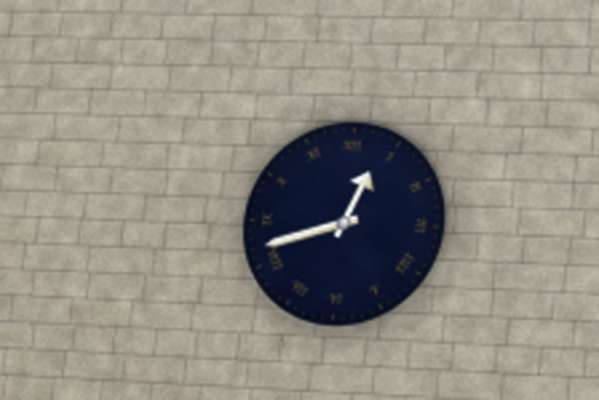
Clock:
{"hour": 12, "minute": 42}
